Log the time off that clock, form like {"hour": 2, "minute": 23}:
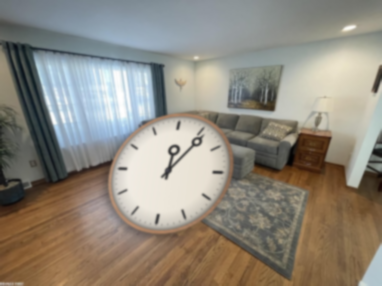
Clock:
{"hour": 12, "minute": 6}
